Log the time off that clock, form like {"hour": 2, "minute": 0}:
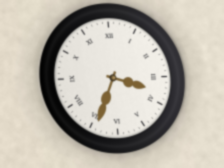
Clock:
{"hour": 3, "minute": 34}
